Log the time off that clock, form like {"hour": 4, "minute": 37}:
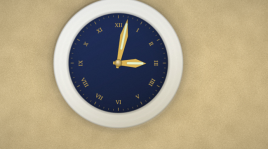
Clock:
{"hour": 3, "minute": 2}
